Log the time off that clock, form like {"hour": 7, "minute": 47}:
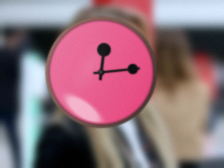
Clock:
{"hour": 12, "minute": 14}
